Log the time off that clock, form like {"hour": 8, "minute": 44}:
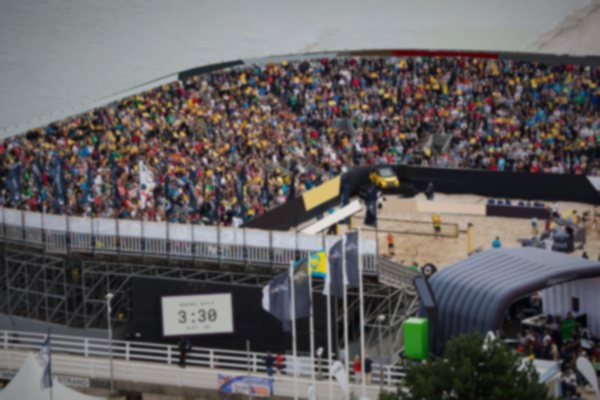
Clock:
{"hour": 3, "minute": 30}
